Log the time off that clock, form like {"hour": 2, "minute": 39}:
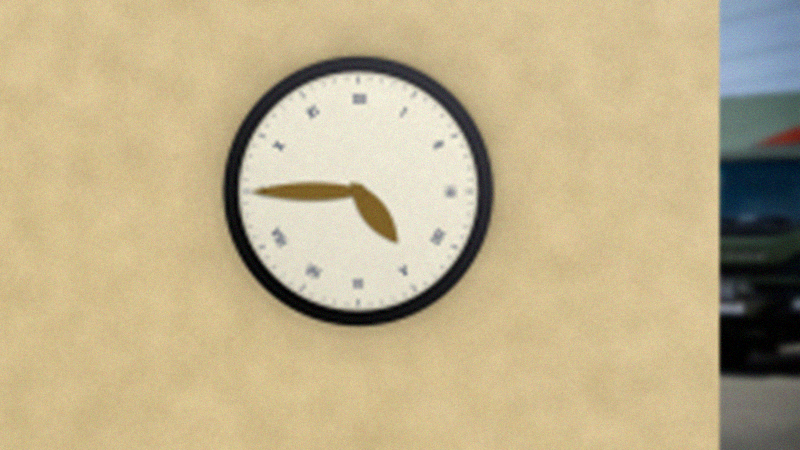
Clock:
{"hour": 4, "minute": 45}
